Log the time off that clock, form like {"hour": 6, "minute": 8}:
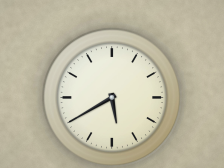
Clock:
{"hour": 5, "minute": 40}
